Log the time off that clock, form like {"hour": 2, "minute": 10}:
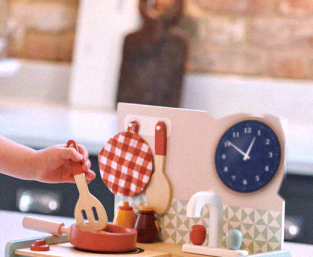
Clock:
{"hour": 12, "minute": 51}
